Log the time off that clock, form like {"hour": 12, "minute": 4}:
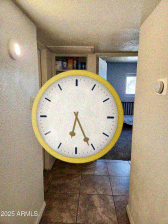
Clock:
{"hour": 6, "minute": 26}
